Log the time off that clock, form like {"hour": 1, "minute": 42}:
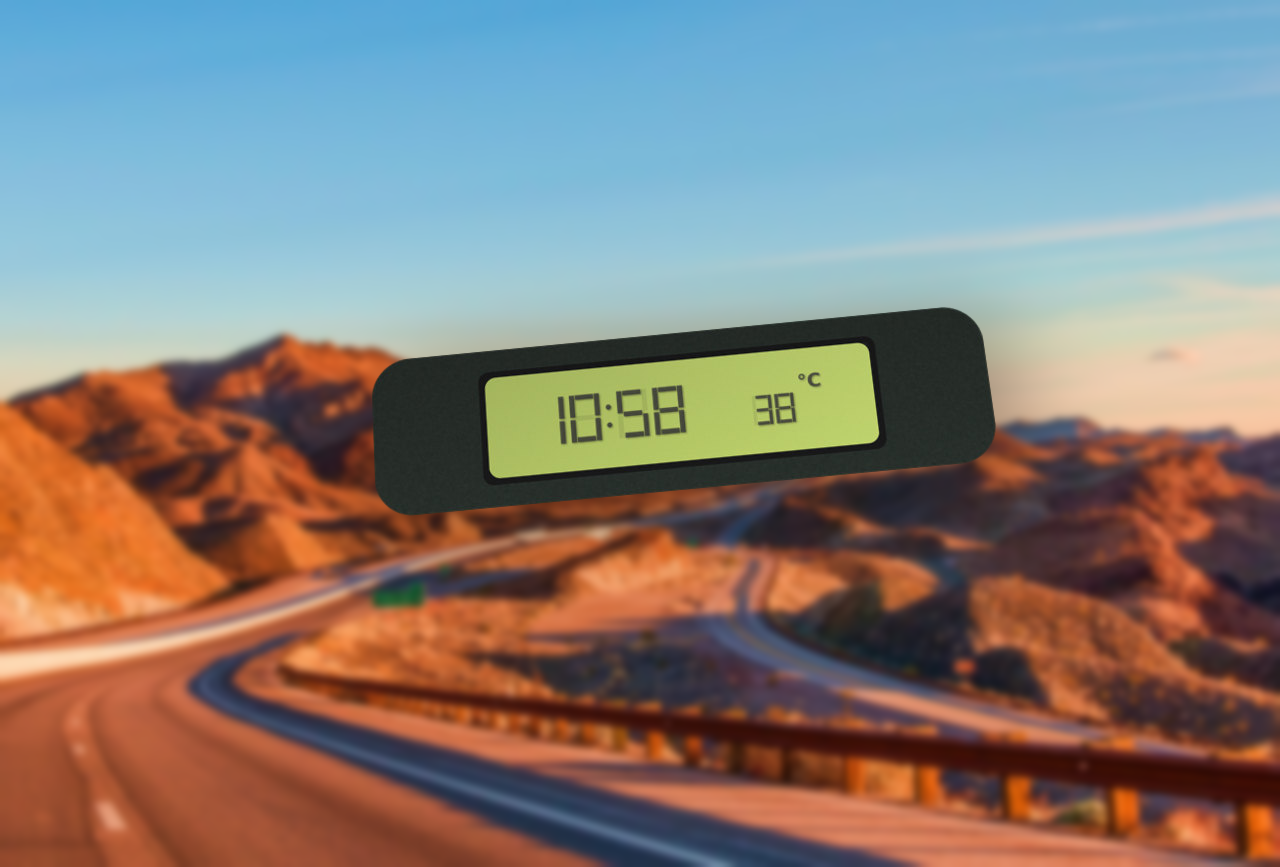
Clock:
{"hour": 10, "minute": 58}
